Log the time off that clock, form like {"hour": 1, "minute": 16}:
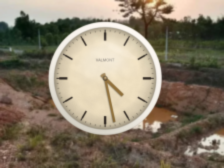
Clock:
{"hour": 4, "minute": 28}
